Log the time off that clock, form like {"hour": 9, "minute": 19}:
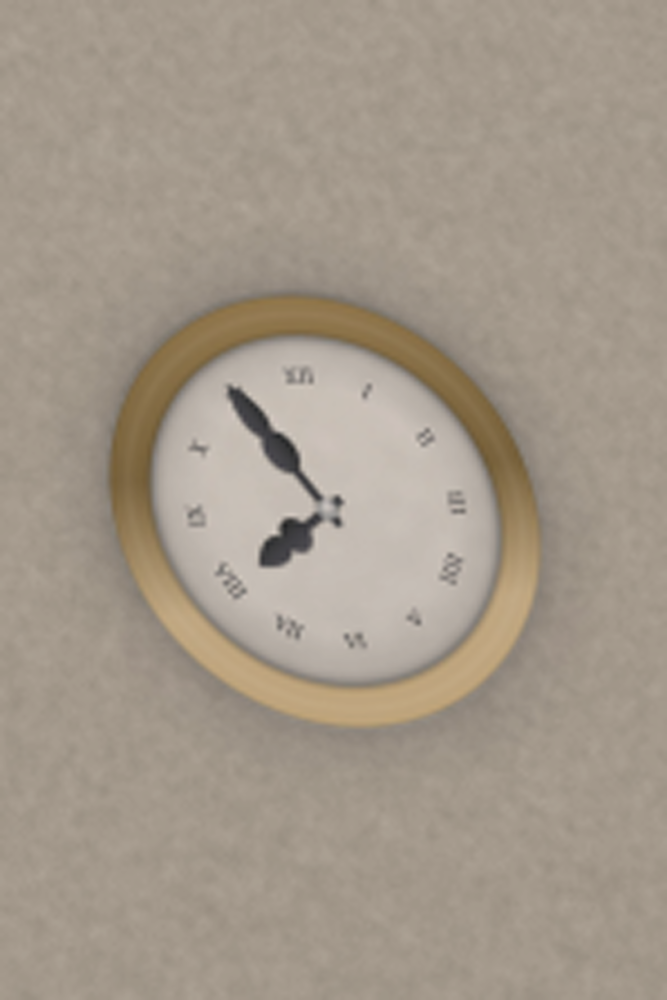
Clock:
{"hour": 7, "minute": 55}
